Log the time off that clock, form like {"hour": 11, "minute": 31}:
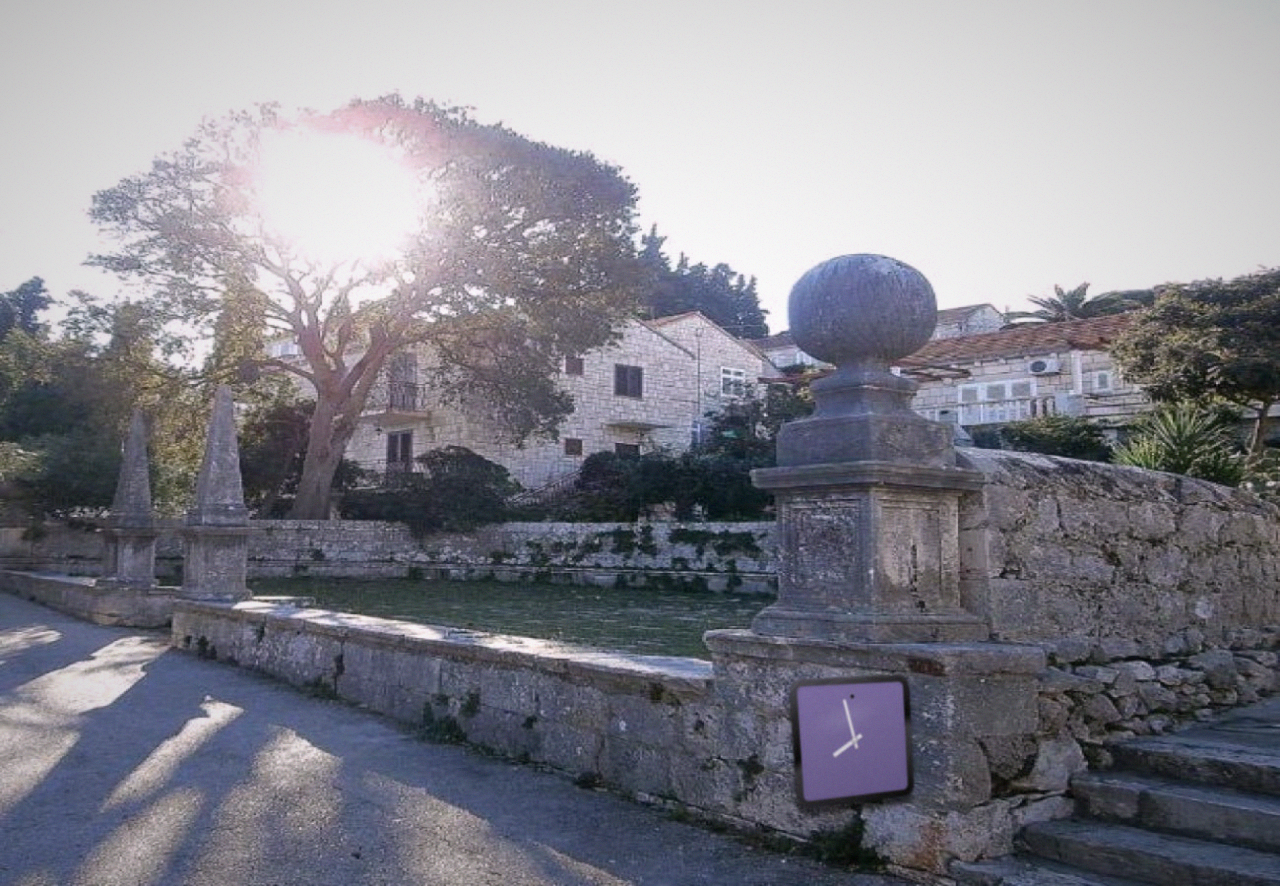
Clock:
{"hour": 7, "minute": 58}
